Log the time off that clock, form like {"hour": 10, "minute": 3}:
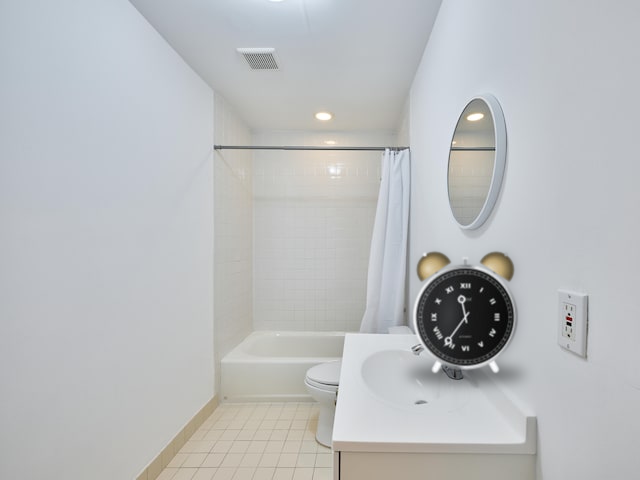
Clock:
{"hour": 11, "minute": 36}
